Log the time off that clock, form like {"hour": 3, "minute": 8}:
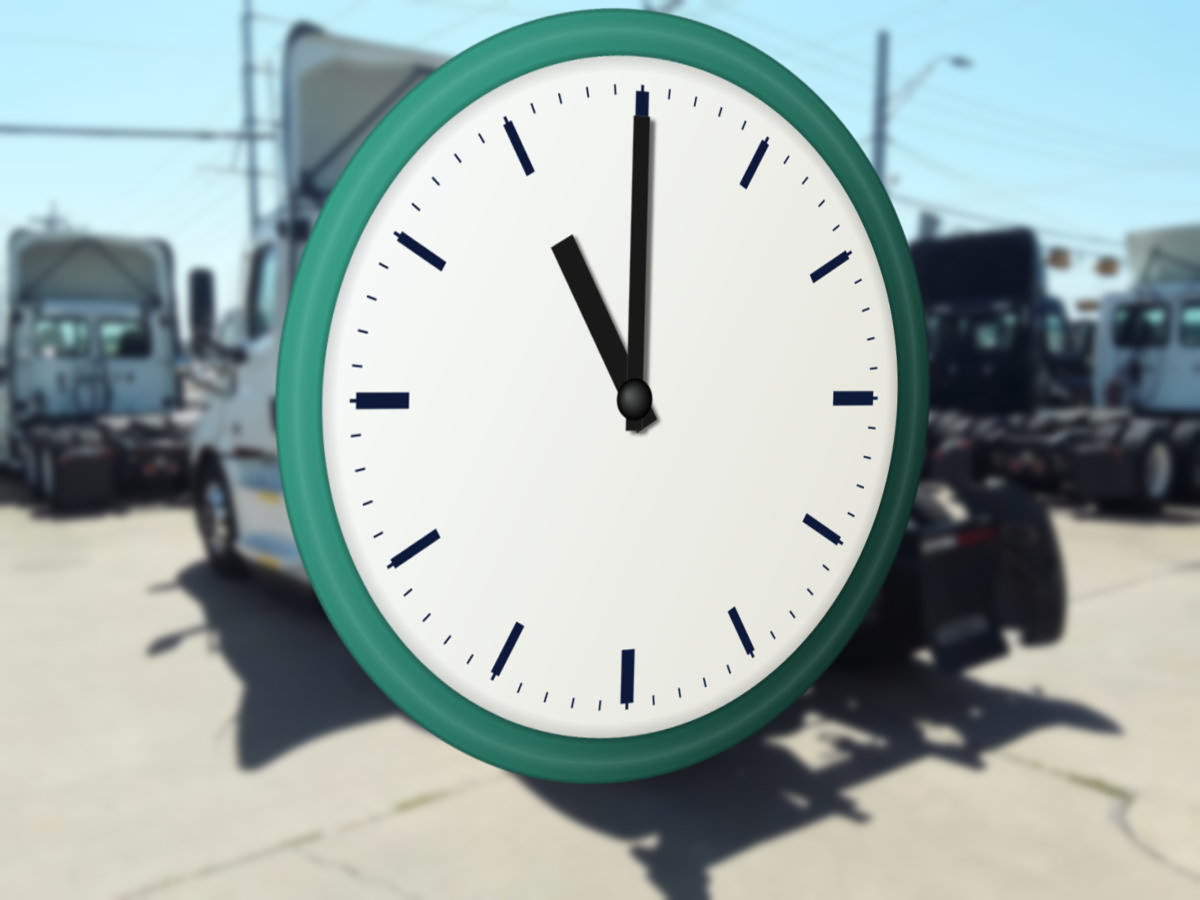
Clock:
{"hour": 11, "minute": 0}
